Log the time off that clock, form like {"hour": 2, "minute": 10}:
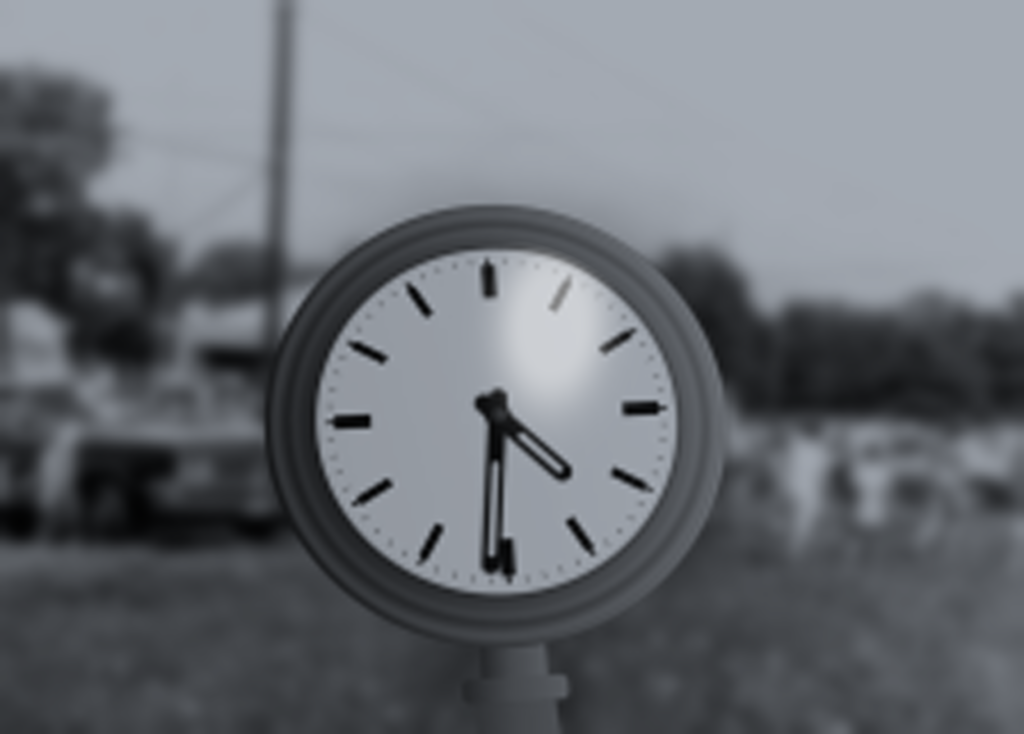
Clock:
{"hour": 4, "minute": 31}
